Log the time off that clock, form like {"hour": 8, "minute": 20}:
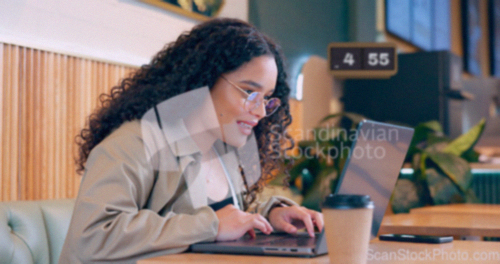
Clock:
{"hour": 4, "minute": 55}
